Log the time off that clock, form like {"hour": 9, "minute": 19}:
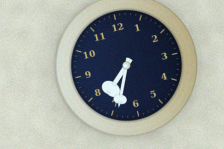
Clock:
{"hour": 7, "minute": 34}
